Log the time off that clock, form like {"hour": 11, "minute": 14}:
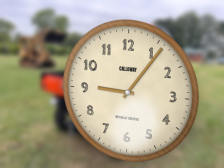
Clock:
{"hour": 9, "minute": 6}
